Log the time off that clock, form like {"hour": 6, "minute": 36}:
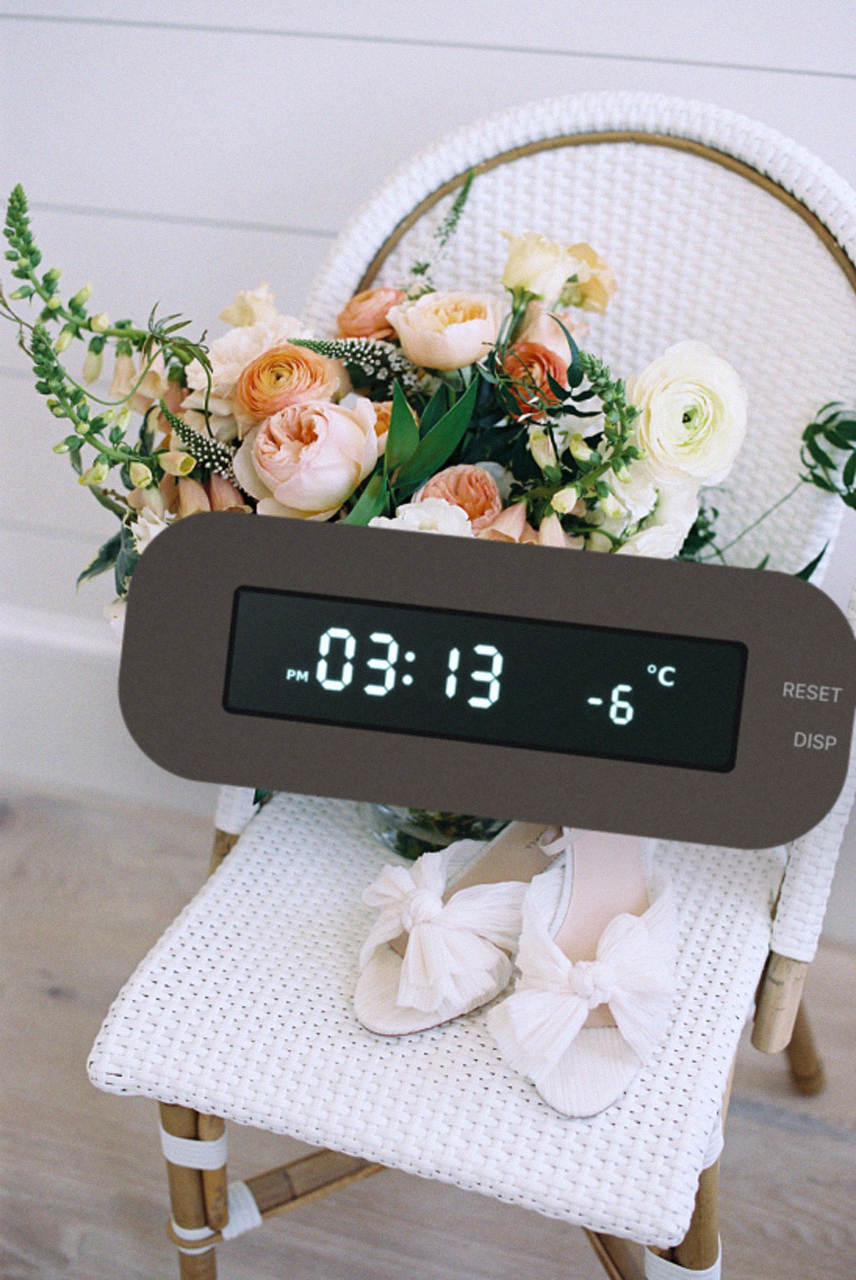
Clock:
{"hour": 3, "minute": 13}
